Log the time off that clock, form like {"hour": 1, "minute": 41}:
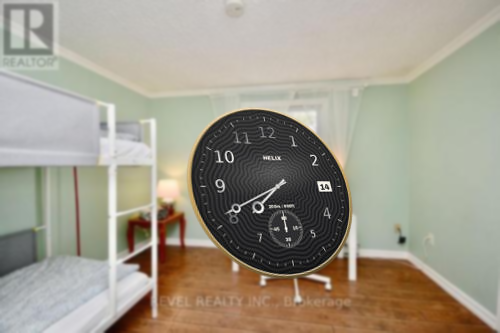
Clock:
{"hour": 7, "minute": 41}
